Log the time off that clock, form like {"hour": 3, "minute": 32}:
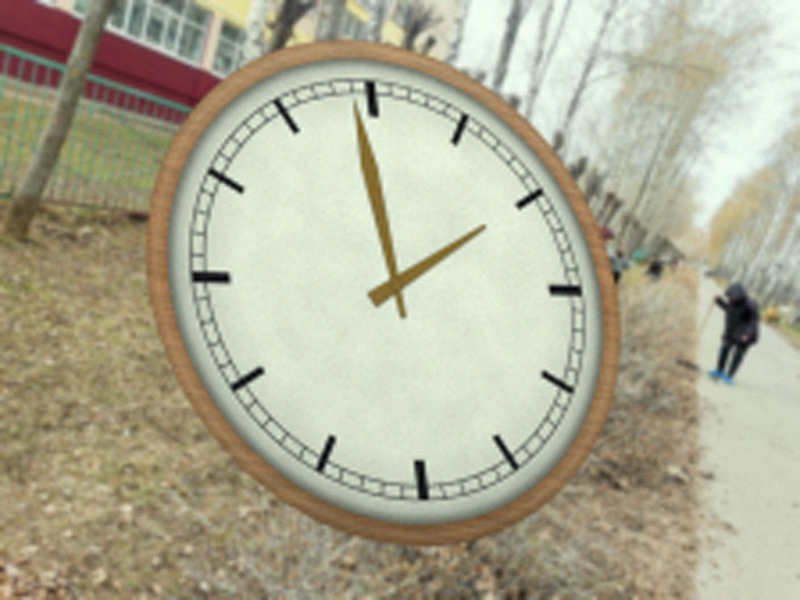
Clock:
{"hour": 1, "minute": 59}
